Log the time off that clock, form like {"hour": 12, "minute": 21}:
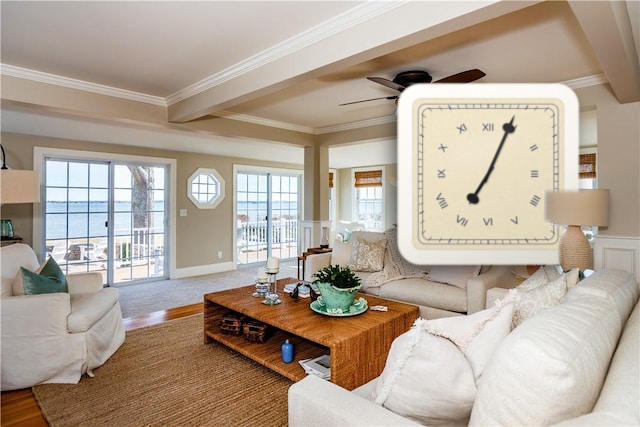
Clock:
{"hour": 7, "minute": 4}
